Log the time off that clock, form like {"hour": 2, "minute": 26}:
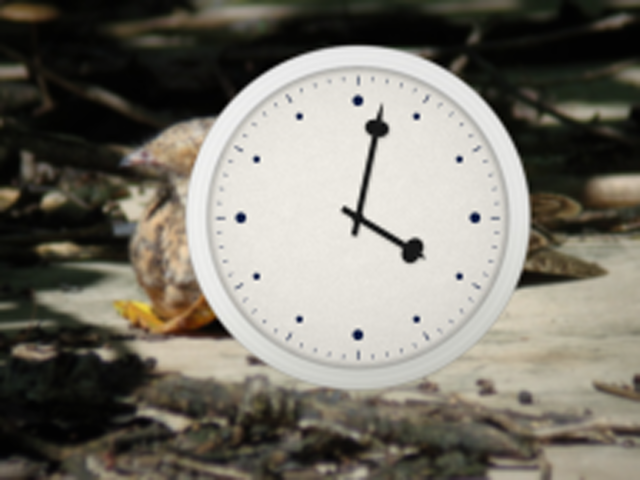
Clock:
{"hour": 4, "minute": 2}
